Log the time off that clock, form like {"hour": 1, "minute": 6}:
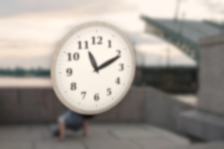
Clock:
{"hour": 11, "minute": 11}
